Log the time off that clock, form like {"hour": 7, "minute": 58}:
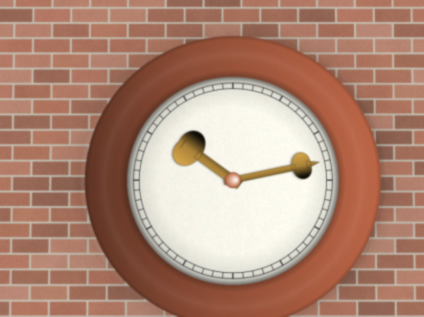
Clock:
{"hour": 10, "minute": 13}
